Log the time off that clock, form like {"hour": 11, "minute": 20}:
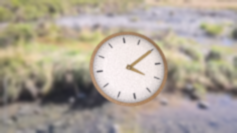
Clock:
{"hour": 4, "minute": 10}
